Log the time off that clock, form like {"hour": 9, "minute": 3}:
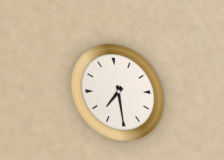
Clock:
{"hour": 7, "minute": 30}
